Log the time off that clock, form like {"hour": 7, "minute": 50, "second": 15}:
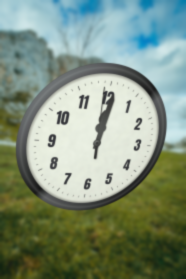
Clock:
{"hour": 12, "minute": 0, "second": 59}
